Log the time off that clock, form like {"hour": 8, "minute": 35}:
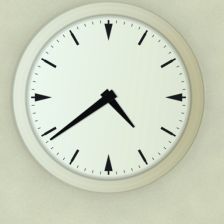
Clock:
{"hour": 4, "minute": 39}
